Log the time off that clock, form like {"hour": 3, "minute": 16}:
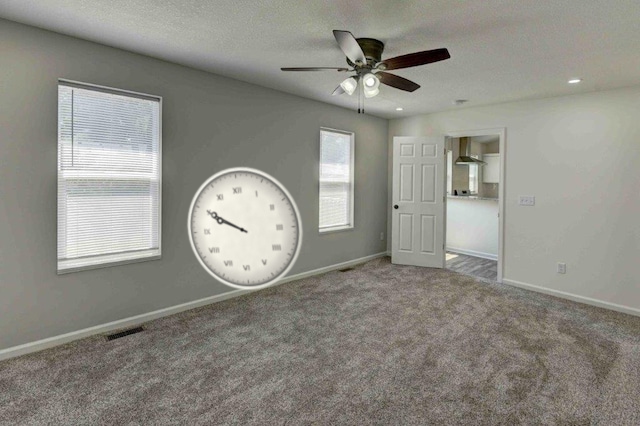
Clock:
{"hour": 9, "minute": 50}
